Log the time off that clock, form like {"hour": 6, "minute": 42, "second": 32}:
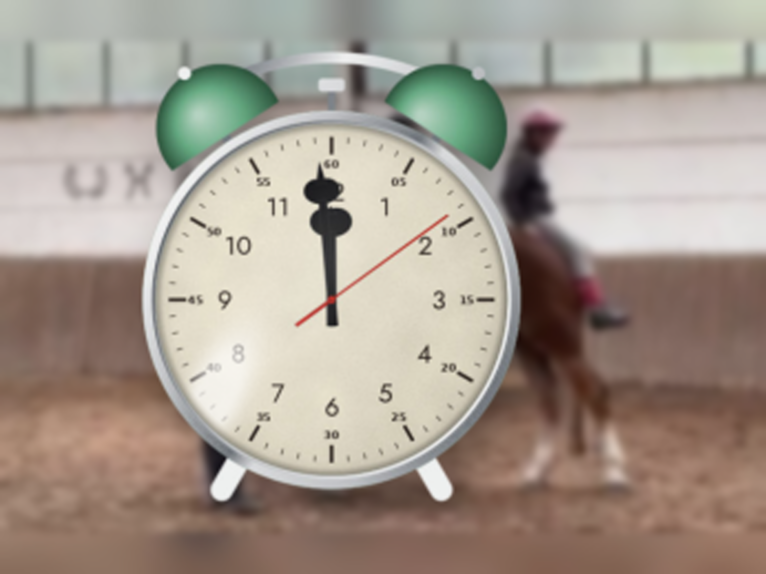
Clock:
{"hour": 11, "minute": 59, "second": 9}
